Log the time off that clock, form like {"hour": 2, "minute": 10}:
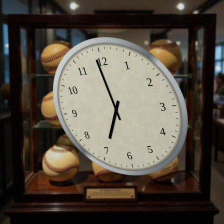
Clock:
{"hour": 6, "minute": 59}
